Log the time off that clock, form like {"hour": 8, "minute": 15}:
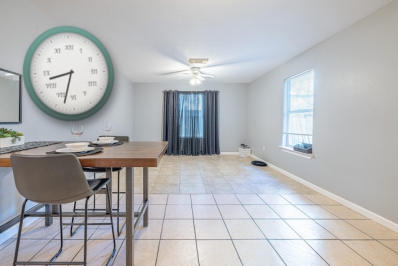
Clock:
{"hour": 8, "minute": 33}
